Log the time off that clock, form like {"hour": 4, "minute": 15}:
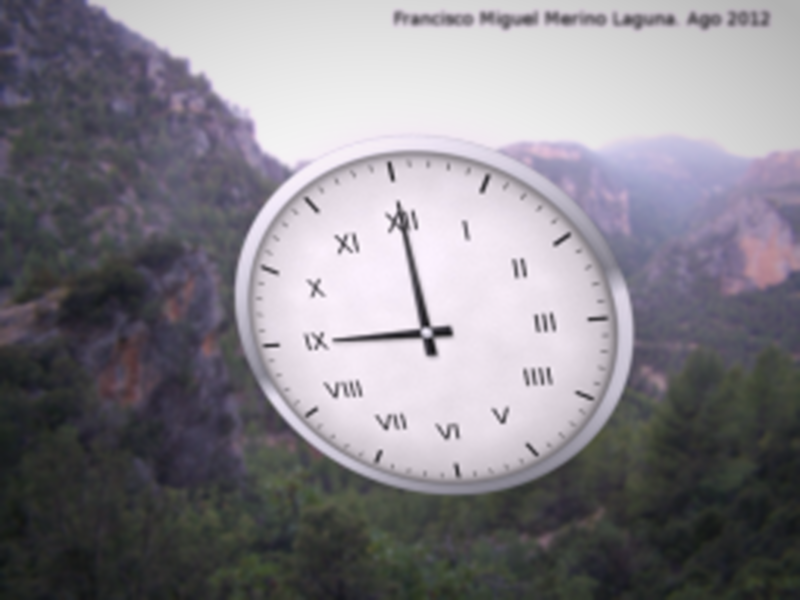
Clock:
{"hour": 9, "minute": 0}
